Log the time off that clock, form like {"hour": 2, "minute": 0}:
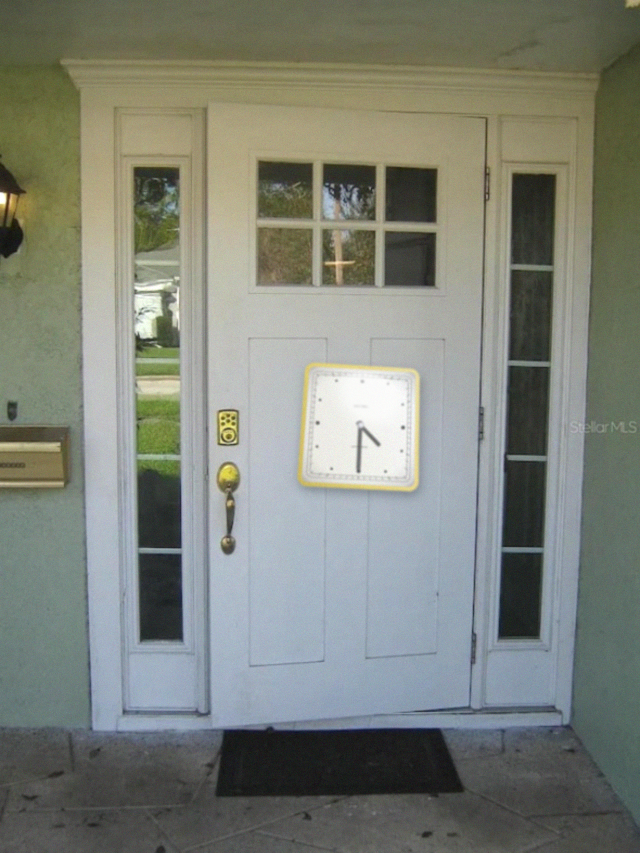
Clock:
{"hour": 4, "minute": 30}
